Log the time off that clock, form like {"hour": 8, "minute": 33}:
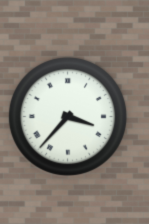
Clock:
{"hour": 3, "minute": 37}
